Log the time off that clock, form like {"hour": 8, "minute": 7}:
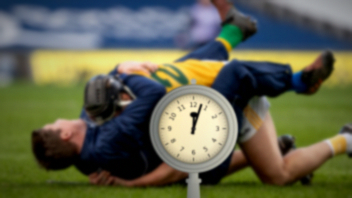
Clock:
{"hour": 12, "minute": 3}
